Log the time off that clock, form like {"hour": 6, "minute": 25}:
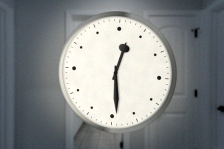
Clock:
{"hour": 12, "minute": 29}
